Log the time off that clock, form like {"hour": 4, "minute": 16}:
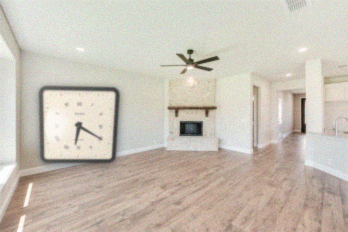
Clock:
{"hour": 6, "minute": 20}
